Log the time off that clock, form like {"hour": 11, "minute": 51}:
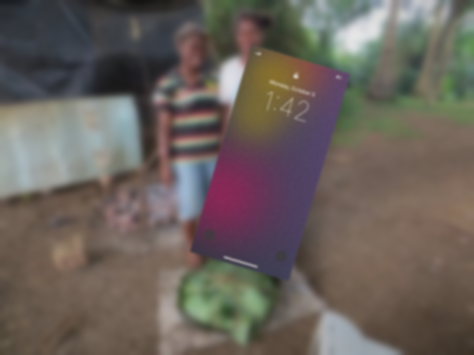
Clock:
{"hour": 1, "minute": 42}
